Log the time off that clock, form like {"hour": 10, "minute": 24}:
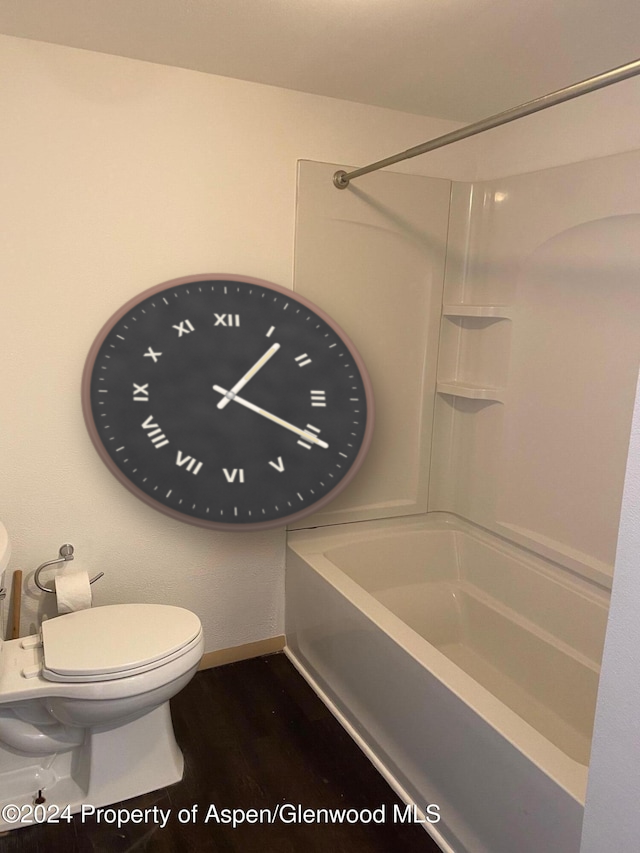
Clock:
{"hour": 1, "minute": 20}
